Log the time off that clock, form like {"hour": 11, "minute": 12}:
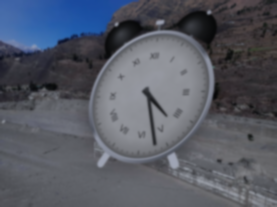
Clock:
{"hour": 4, "minute": 27}
